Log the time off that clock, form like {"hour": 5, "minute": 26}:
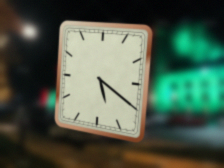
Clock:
{"hour": 5, "minute": 20}
